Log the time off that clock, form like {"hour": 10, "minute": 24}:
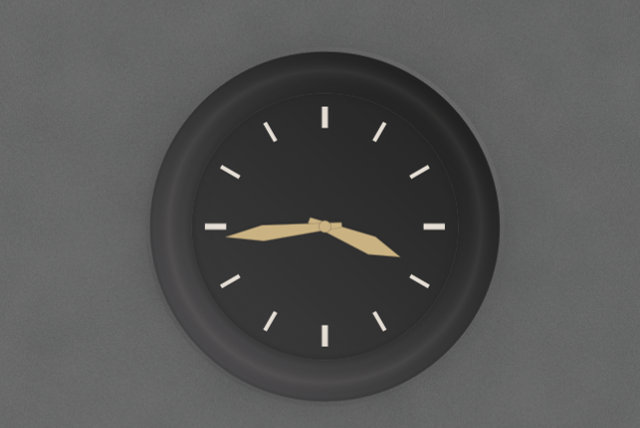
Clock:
{"hour": 3, "minute": 44}
